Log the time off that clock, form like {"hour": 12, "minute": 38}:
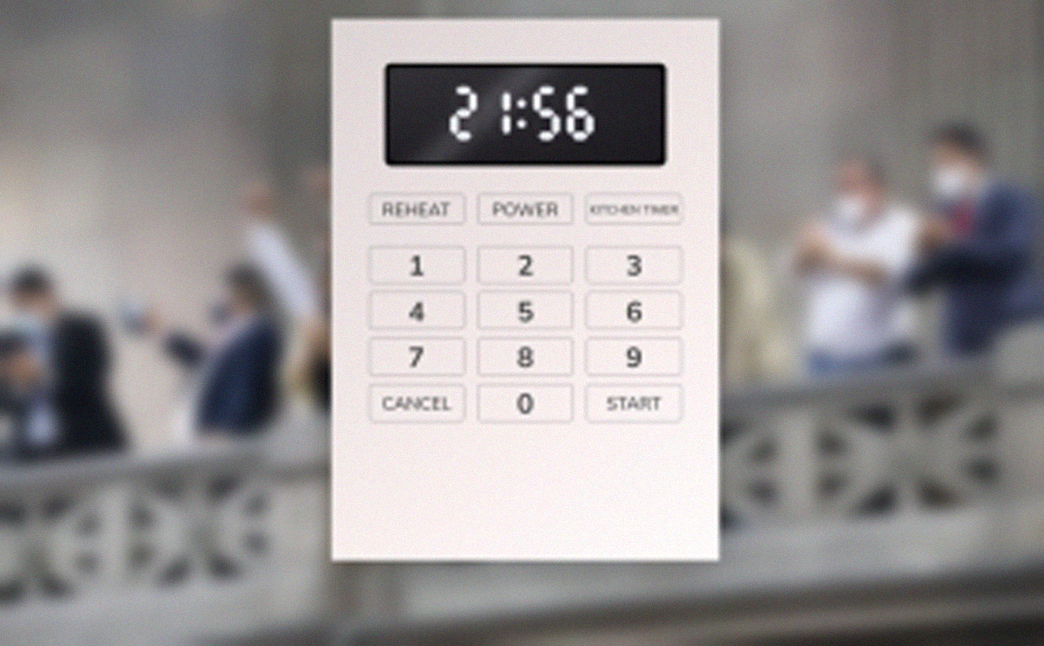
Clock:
{"hour": 21, "minute": 56}
